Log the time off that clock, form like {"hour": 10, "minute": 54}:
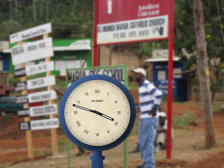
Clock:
{"hour": 3, "minute": 48}
